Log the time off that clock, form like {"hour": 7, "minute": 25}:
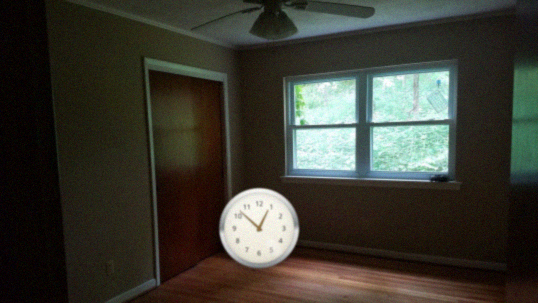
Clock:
{"hour": 12, "minute": 52}
